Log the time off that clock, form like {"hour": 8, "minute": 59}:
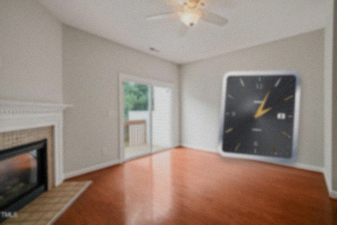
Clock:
{"hour": 2, "minute": 4}
